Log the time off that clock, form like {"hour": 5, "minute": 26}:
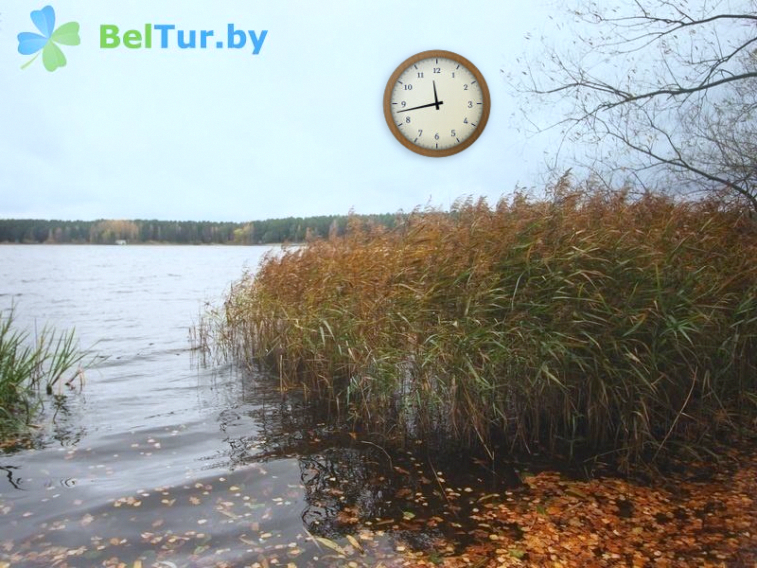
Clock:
{"hour": 11, "minute": 43}
